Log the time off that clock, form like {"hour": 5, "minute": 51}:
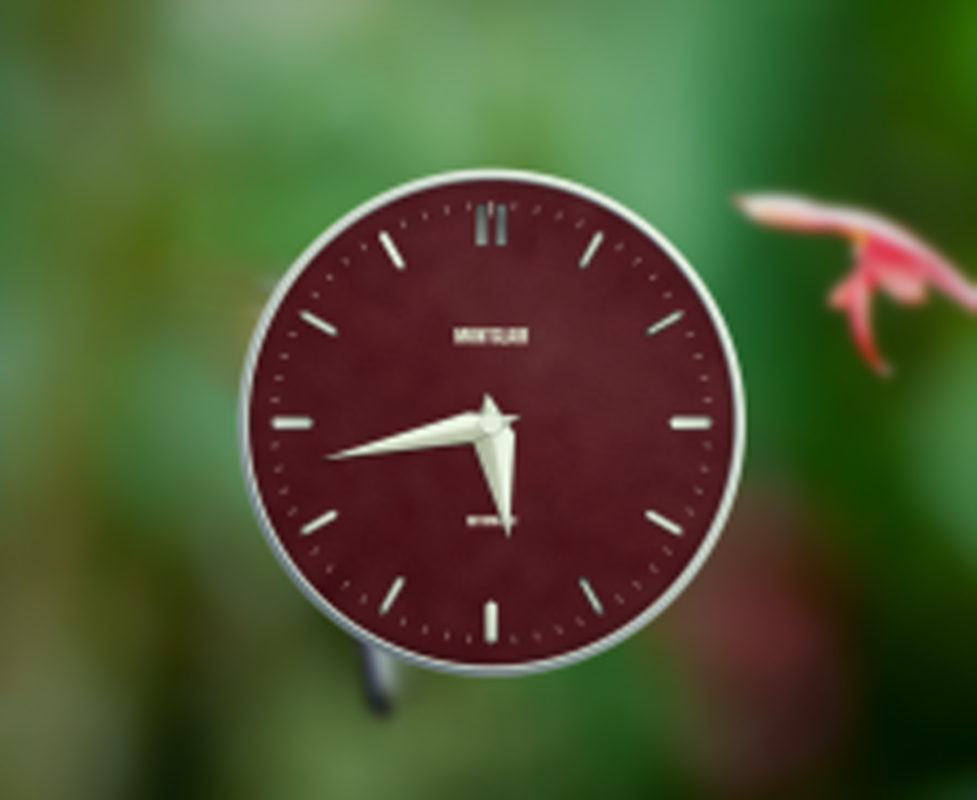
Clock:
{"hour": 5, "minute": 43}
